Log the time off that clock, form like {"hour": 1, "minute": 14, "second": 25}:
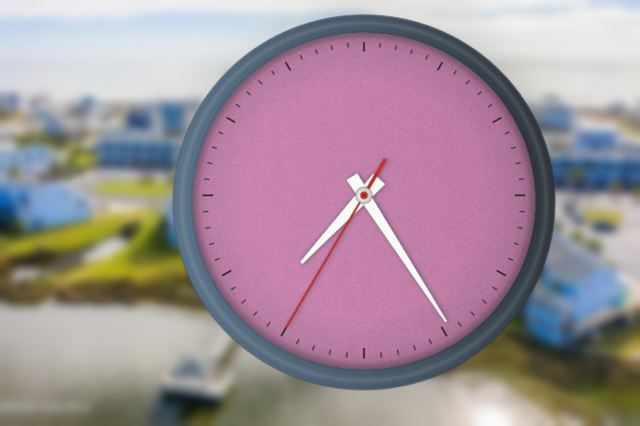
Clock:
{"hour": 7, "minute": 24, "second": 35}
